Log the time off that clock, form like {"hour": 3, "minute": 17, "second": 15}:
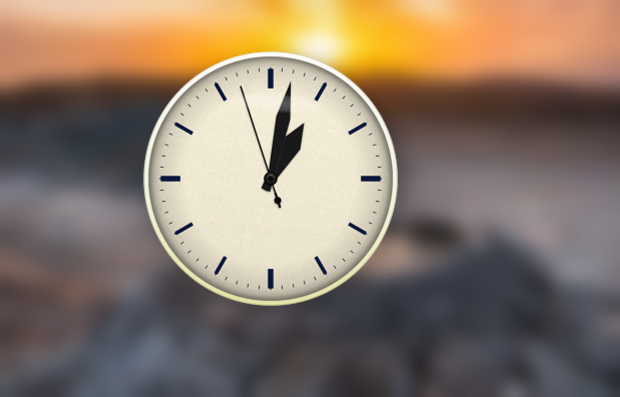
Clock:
{"hour": 1, "minute": 1, "second": 57}
